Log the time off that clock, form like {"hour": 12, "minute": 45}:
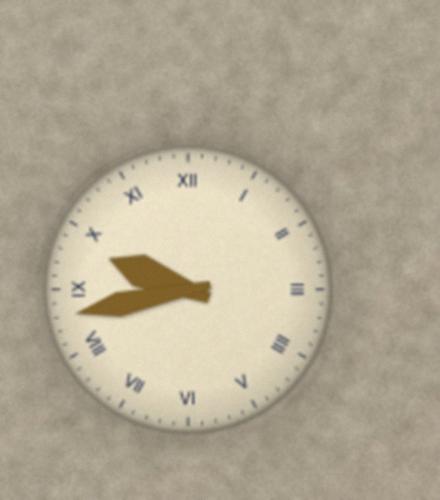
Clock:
{"hour": 9, "minute": 43}
